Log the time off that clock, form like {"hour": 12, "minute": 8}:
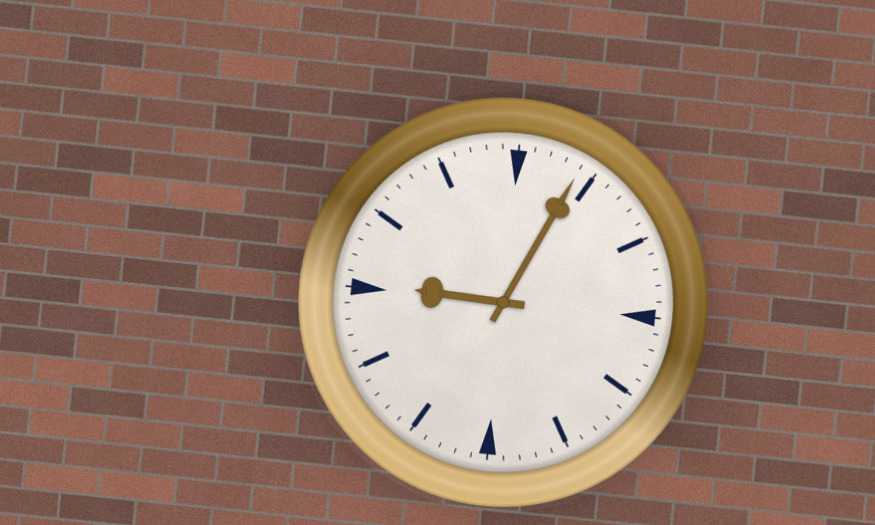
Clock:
{"hour": 9, "minute": 4}
